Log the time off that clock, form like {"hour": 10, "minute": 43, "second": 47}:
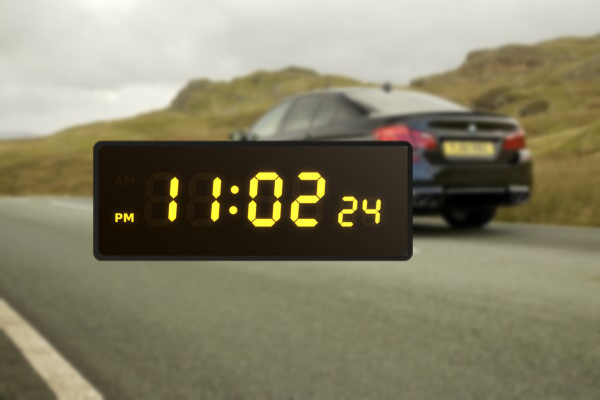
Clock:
{"hour": 11, "minute": 2, "second": 24}
